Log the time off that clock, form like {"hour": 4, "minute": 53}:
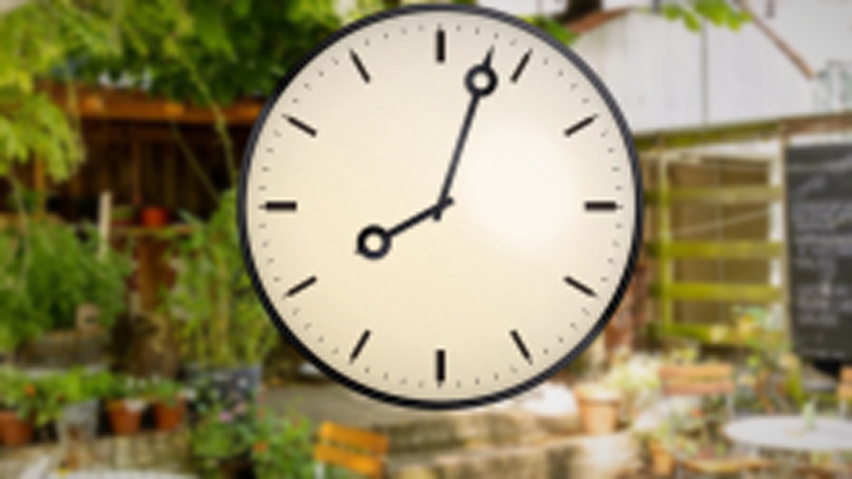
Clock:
{"hour": 8, "minute": 3}
